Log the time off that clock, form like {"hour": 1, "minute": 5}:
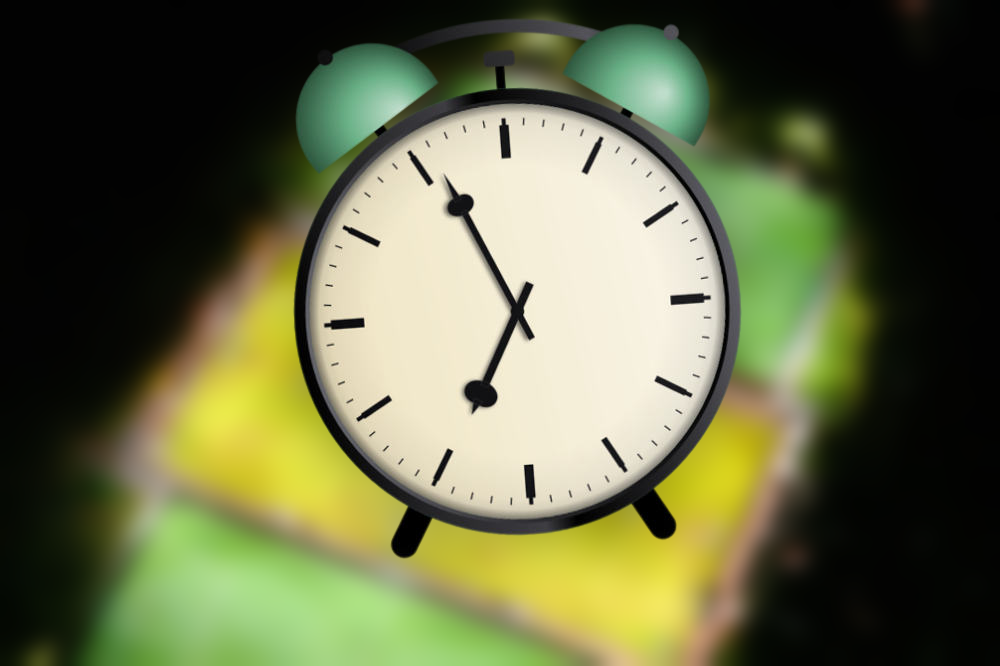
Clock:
{"hour": 6, "minute": 56}
